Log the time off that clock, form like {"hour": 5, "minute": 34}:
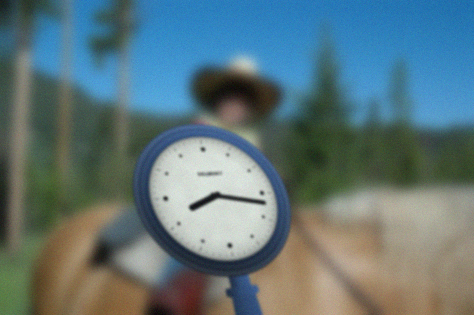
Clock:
{"hour": 8, "minute": 17}
